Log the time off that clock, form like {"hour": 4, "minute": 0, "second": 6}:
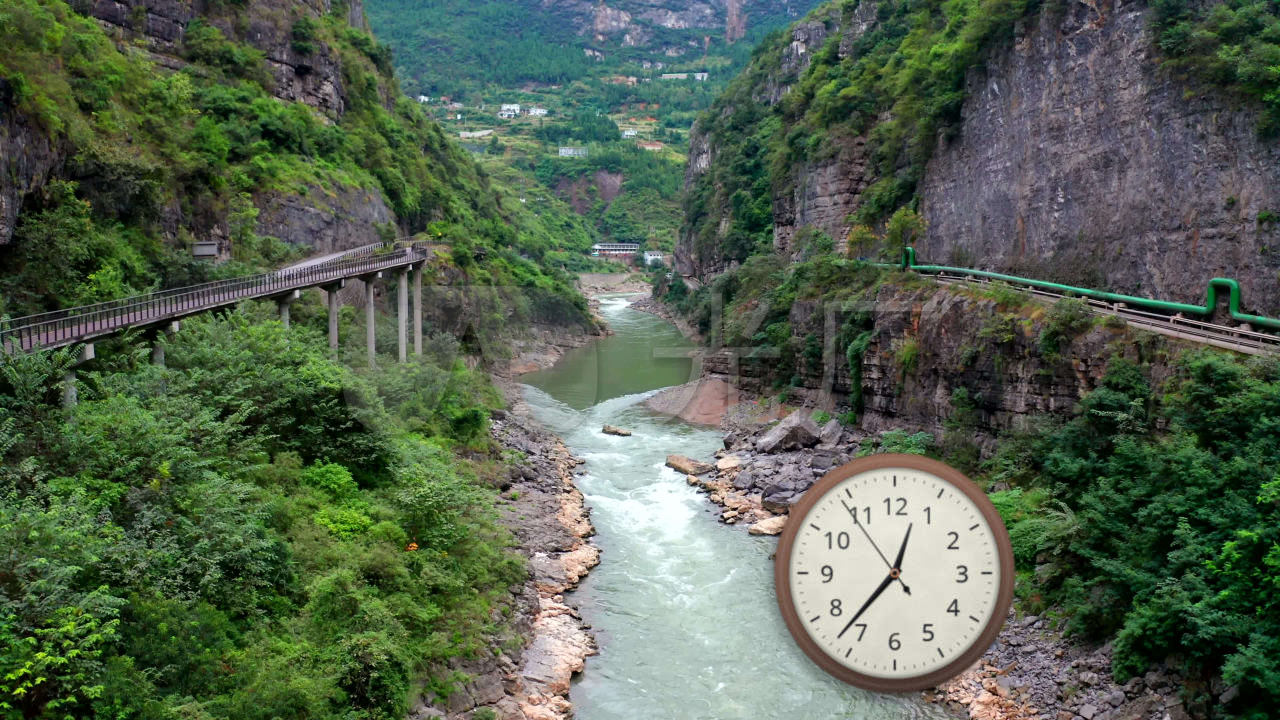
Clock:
{"hour": 12, "minute": 36, "second": 54}
